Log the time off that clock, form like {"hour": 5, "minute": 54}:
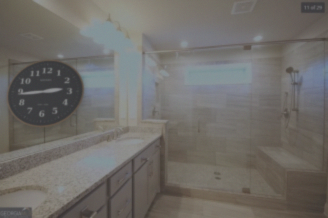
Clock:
{"hour": 2, "minute": 44}
